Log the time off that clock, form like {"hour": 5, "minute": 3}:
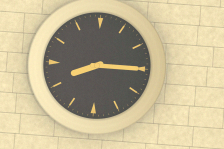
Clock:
{"hour": 8, "minute": 15}
